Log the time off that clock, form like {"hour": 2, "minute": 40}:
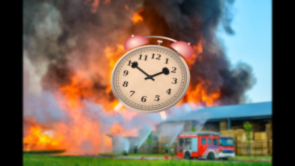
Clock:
{"hour": 1, "minute": 50}
